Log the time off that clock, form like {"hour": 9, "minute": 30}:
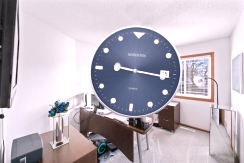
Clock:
{"hour": 9, "minute": 16}
